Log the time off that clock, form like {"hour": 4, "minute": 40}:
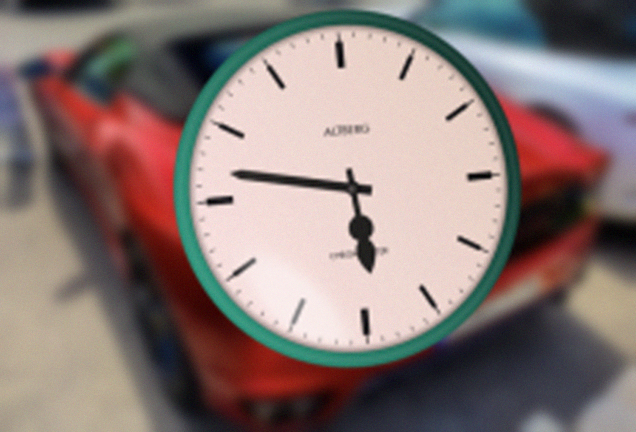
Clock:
{"hour": 5, "minute": 47}
